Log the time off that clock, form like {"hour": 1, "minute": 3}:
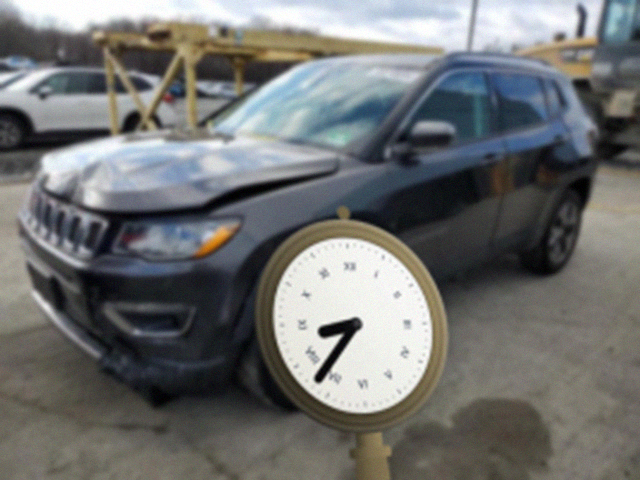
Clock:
{"hour": 8, "minute": 37}
